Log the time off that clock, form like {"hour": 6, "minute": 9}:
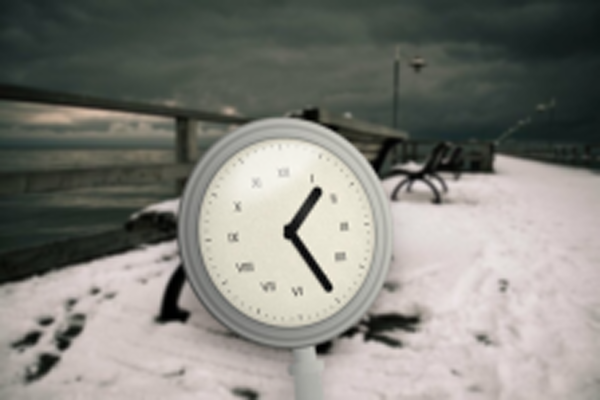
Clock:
{"hour": 1, "minute": 25}
